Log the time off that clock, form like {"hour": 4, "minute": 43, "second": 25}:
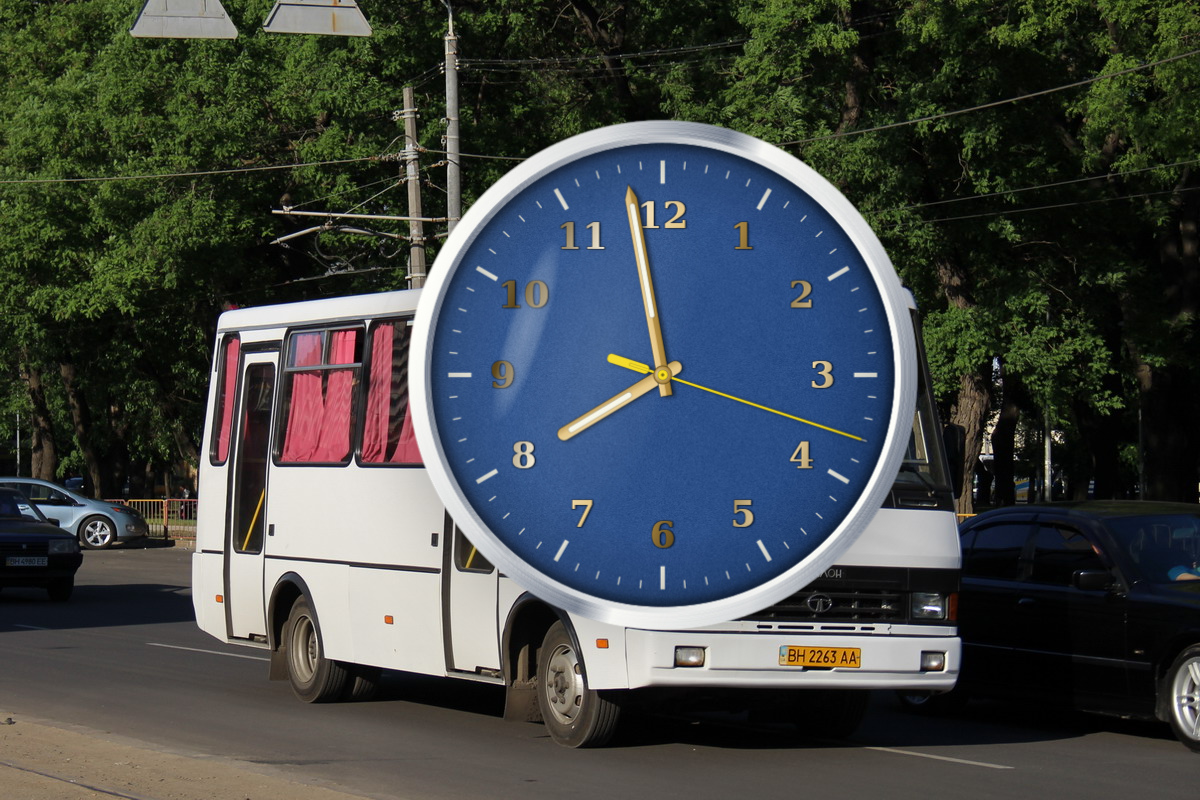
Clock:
{"hour": 7, "minute": 58, "second": 18}
